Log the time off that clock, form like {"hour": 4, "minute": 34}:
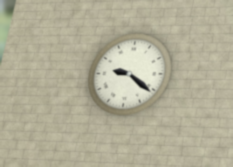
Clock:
{"hour": 9, "minute": 21}
